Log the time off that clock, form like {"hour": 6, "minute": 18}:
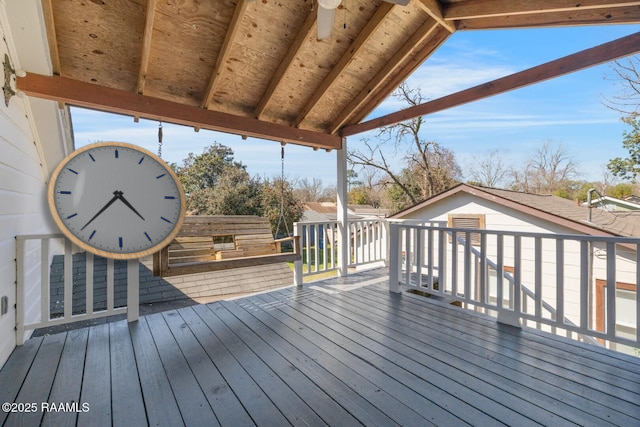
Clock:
{"hour": 4, "minute": 37}
